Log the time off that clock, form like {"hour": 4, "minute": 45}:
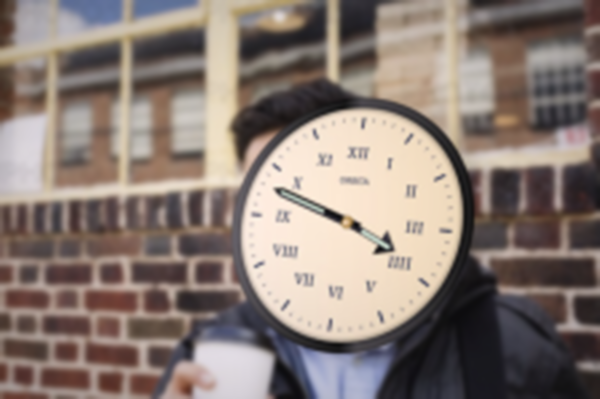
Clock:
{"hour": 3, "minute": 48}
